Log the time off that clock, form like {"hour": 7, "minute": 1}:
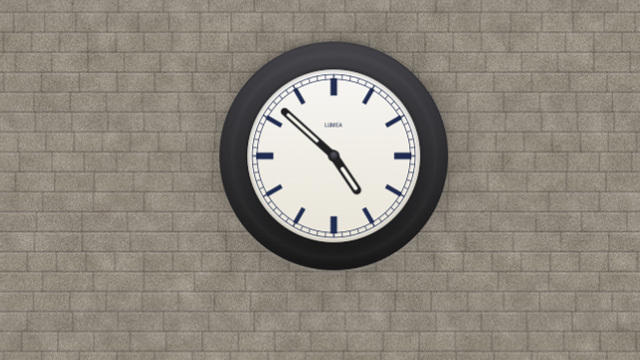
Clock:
{"hour": 4, "minute": 52}
